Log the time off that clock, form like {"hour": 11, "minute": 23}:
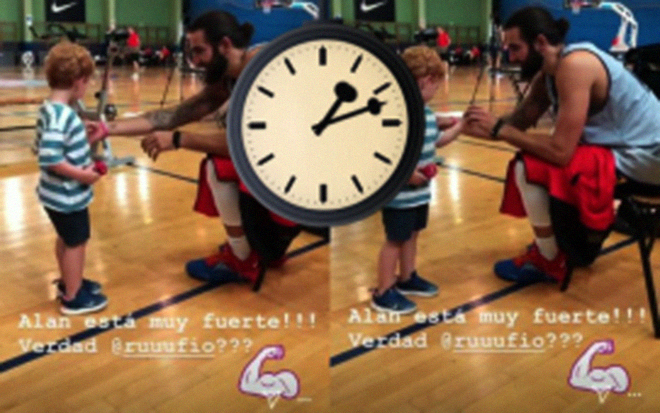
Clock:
{"hour": 1, "minute": 12}
